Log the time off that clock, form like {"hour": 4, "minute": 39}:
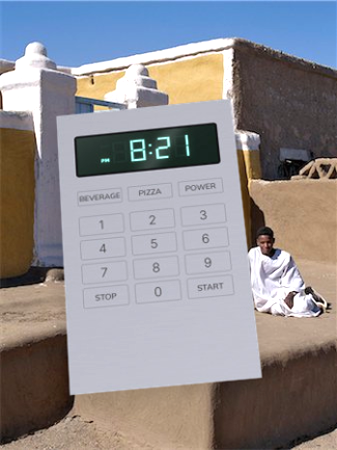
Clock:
{"hour": 8, "minute": 21}
